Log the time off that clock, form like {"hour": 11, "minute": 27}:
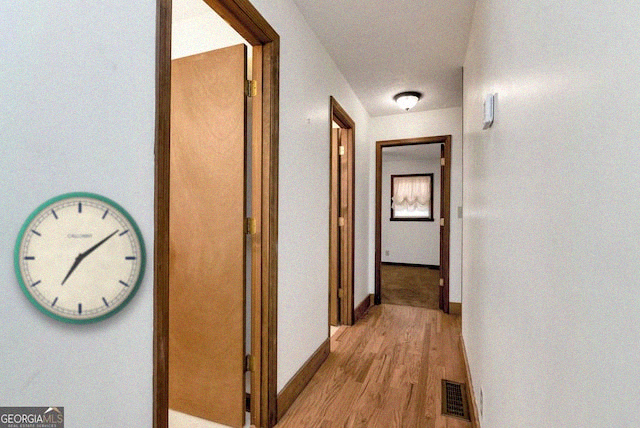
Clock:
{"hour": 7, "minute": 9}
